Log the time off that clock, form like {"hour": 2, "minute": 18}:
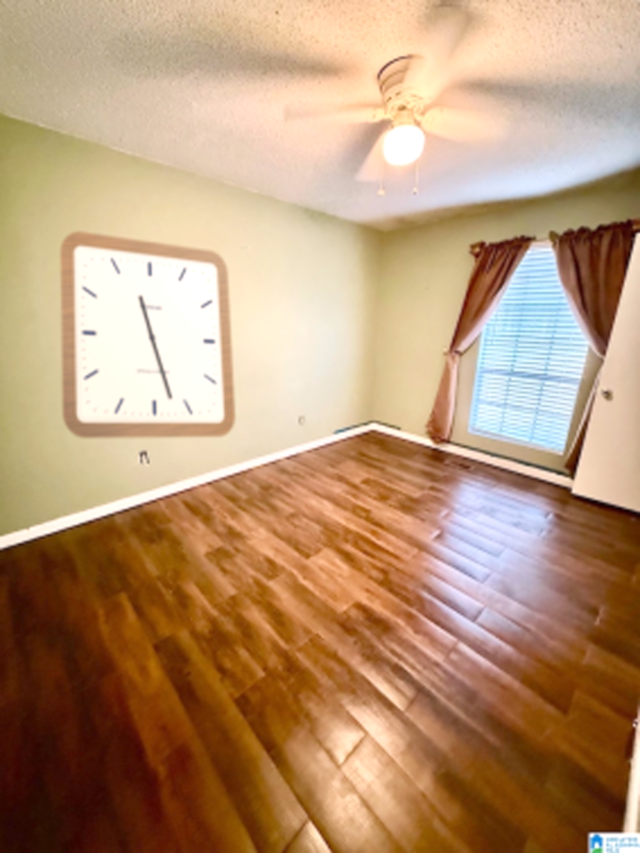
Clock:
{"hour": 11, "minute": 27}
